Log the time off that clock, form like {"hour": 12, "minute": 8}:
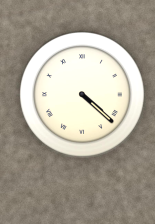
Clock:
{"hour": 4, "minute": 22}
